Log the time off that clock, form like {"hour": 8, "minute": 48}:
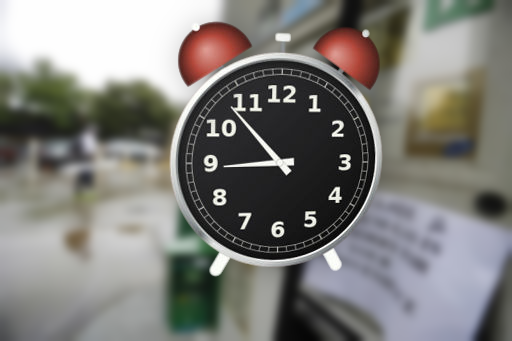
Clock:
{"hour": 8, "minute": 53}
